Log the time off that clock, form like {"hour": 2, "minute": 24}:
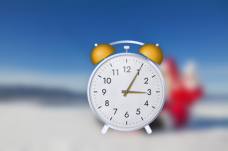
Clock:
{"hour": 3, "minute": 5}
